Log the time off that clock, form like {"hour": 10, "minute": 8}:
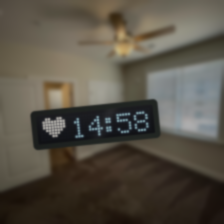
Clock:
{"hour": 14, "minute": 58}
